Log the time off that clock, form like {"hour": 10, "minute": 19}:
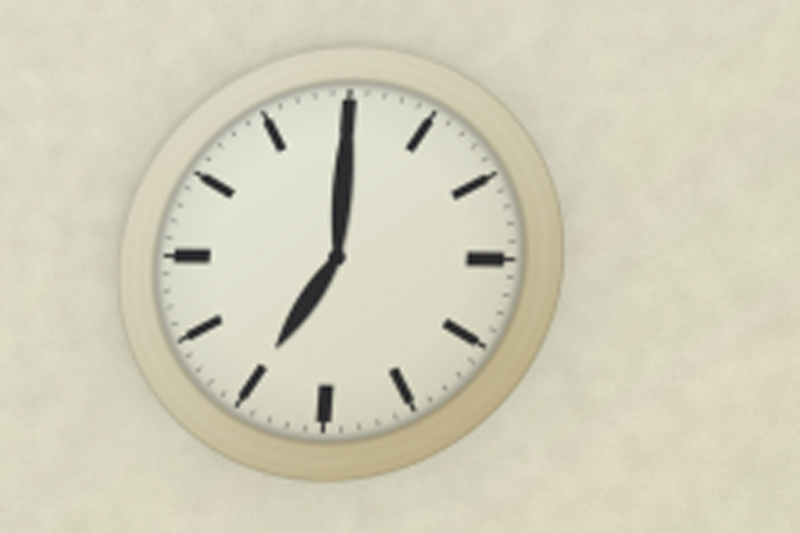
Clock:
{"hour": 7, "minute": 0}
